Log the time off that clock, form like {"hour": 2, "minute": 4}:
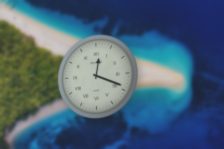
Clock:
{"hour": 12, "minute": 19}
